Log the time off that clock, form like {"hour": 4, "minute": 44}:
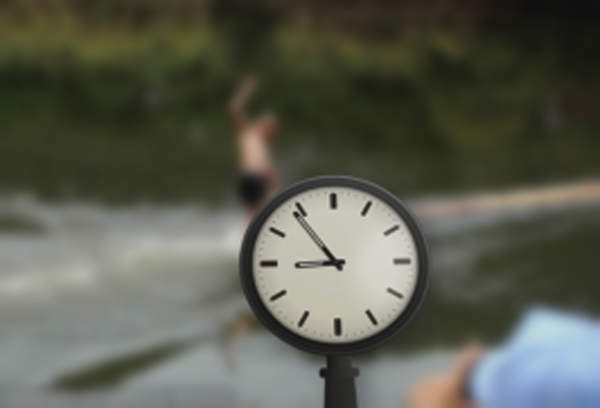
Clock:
{"hour": 8, "minute": 54}
